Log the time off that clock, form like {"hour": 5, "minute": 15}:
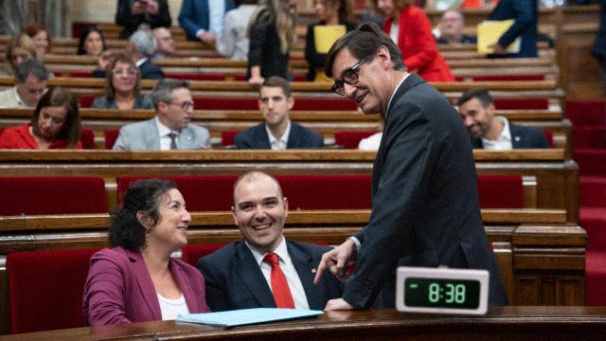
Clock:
{"hour": 8, "minute": 38}
